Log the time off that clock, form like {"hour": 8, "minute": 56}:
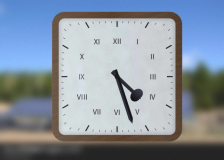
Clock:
{"hour": 4, "minute": 27}
